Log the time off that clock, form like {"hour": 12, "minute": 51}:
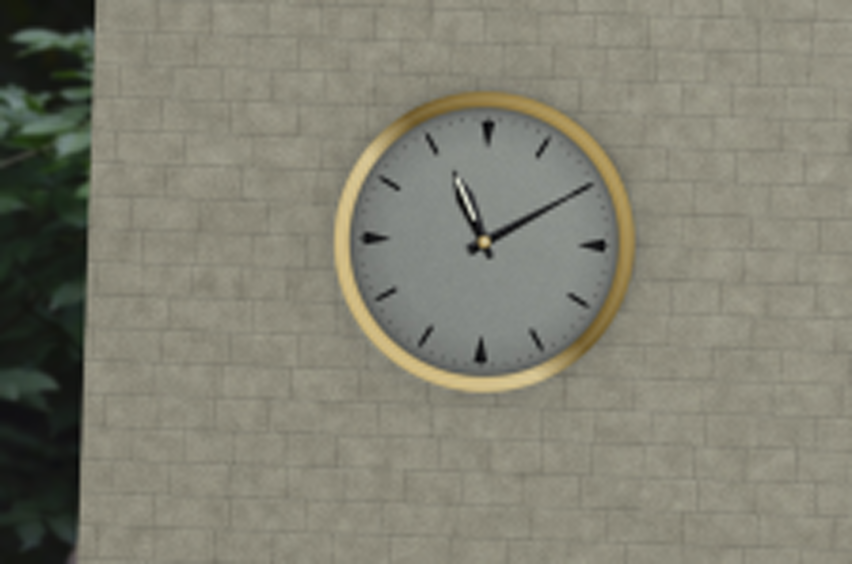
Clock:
{"hour": 11, "minute": 10}
